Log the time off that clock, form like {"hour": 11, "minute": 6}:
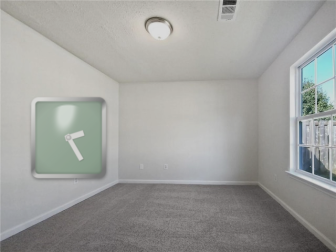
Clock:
{"hour": 2, "minute": 25}
